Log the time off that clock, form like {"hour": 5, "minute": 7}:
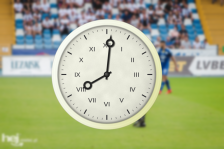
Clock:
{"hour": 8, "minute": 1}
